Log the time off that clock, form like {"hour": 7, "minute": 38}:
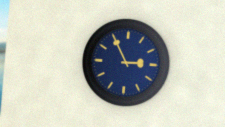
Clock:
{"hour": 2, "minute": 55}
